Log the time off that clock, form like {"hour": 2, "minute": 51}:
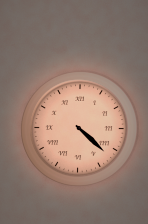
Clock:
{"hour": 4, "minute": 22}
